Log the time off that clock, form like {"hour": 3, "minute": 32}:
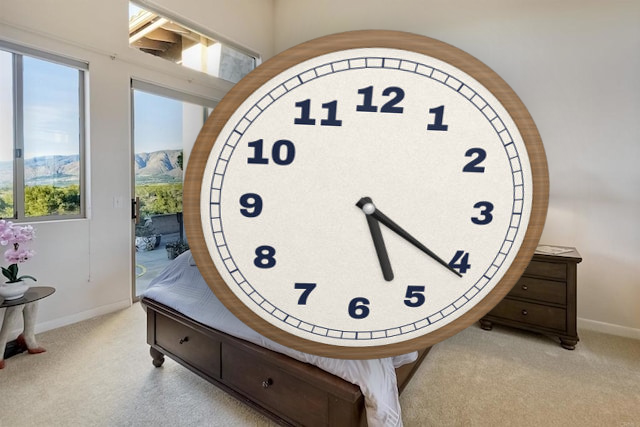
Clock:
{"hour": 5, "minute": 21}
